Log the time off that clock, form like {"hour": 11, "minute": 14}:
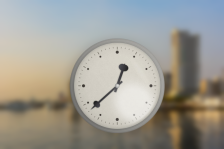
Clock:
{"hour": 12, "minute": 38}
